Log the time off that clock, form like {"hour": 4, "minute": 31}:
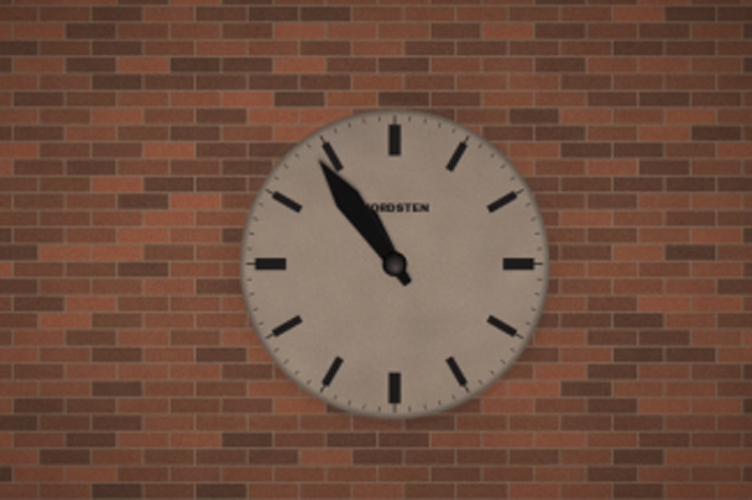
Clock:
{"hour": 10, "minute": 54}
